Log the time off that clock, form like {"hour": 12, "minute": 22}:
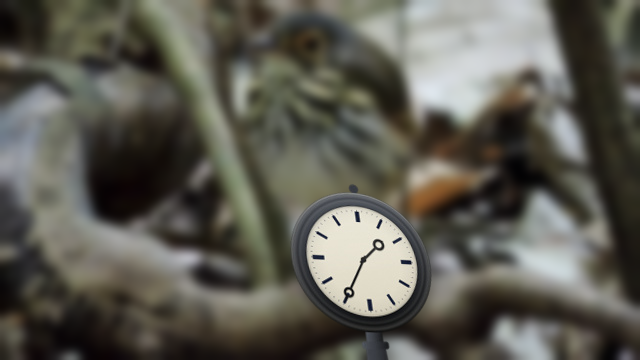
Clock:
{"hour": 1, "minute": 35}
